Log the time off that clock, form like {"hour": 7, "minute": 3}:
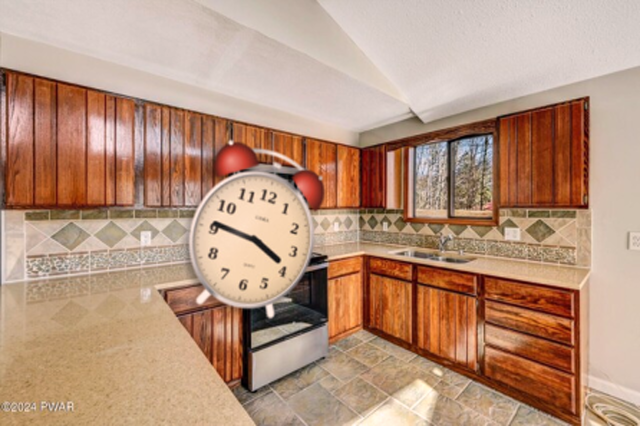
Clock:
{"hour": 3, "minute": 46}
